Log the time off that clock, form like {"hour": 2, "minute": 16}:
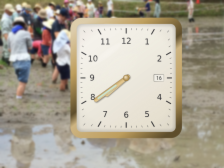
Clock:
{"hour": 7, "minute": 39}
